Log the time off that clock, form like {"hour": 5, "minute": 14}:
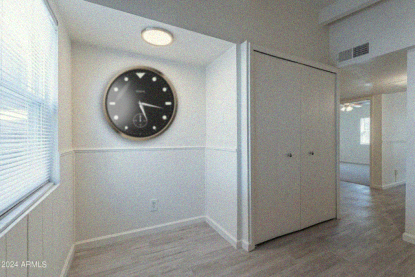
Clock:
{"hour": 5, "minute": 17}
